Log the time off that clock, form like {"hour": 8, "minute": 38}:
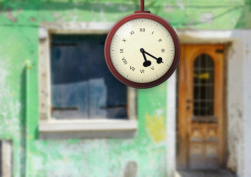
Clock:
{"hour": 5, "minute": 20}
